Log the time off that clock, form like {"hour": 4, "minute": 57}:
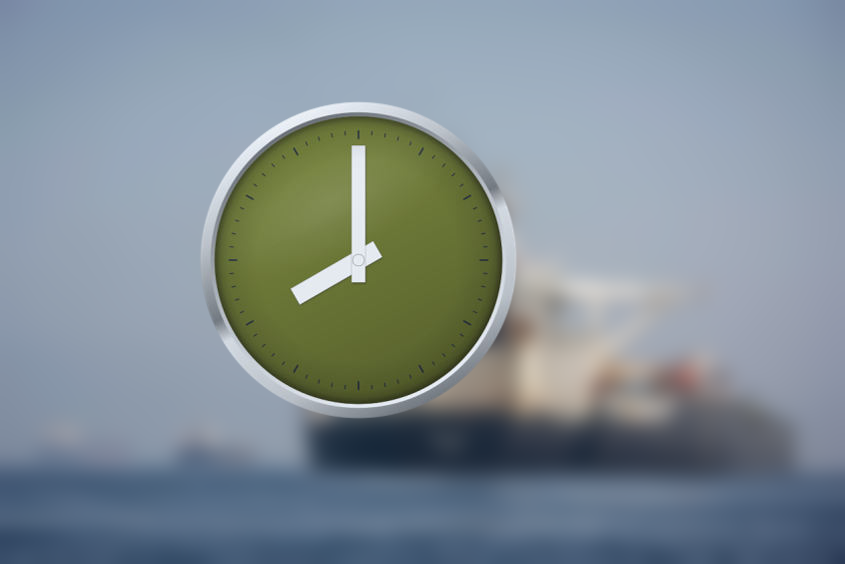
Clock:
{"hour": 8, "minute": 0}
